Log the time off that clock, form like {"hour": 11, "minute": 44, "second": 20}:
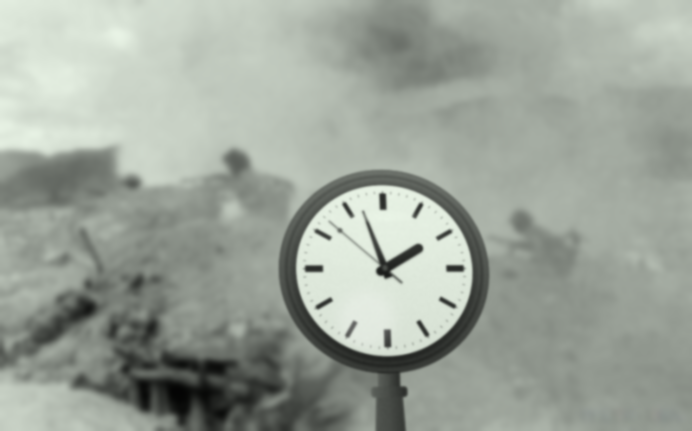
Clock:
{"hour": 1, "minute": 56, "second": 52}
